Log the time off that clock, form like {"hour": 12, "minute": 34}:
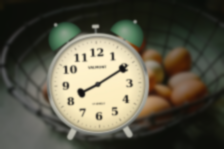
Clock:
{"hour": 8, "minute": 10}
